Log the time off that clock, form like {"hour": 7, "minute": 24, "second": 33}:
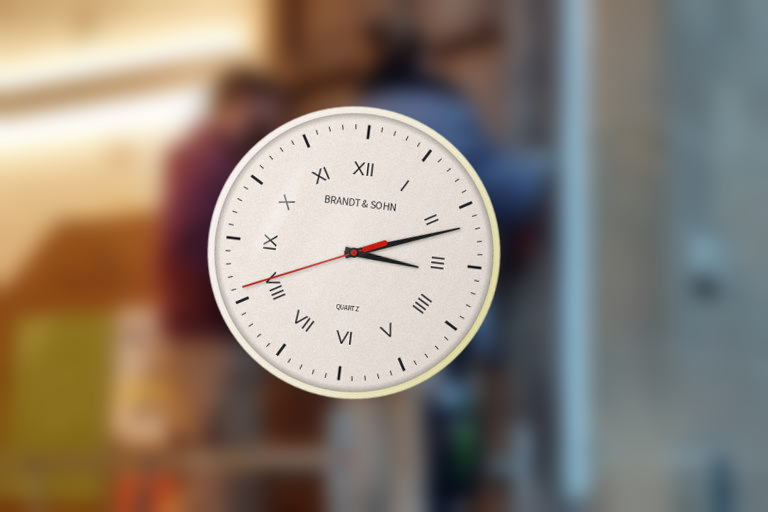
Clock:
{"hour": 3, "minute": 11, "second": 41}
